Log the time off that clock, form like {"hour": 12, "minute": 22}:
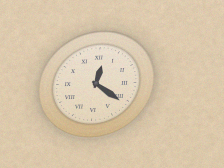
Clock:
{"hour": 12, "minute": 21}
